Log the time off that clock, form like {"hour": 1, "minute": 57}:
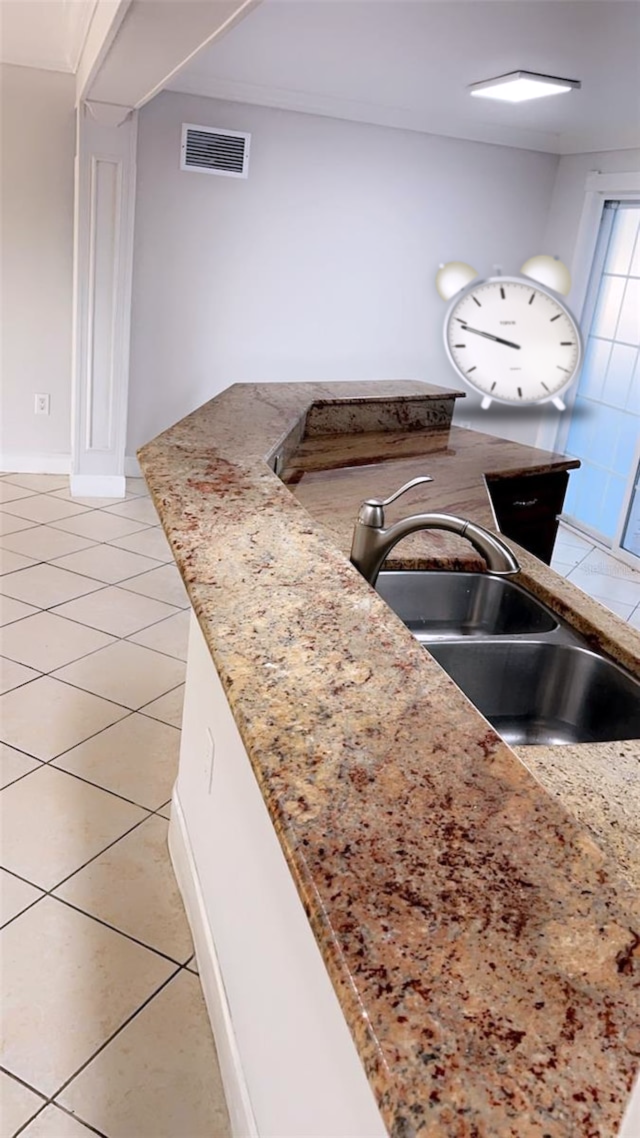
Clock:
{"hour": 9, "minute": 49}
